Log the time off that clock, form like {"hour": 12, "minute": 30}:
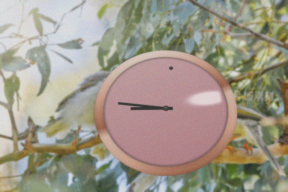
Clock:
{"hour": 8, "minute": 45}
